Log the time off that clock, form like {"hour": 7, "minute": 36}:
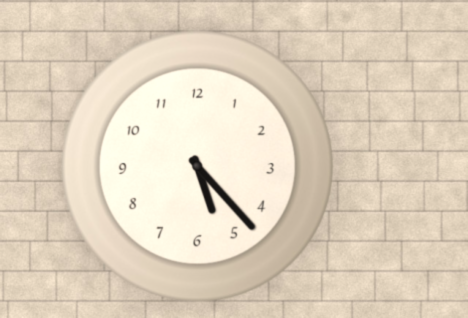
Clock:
{"hour": 5, "minute": 23}
